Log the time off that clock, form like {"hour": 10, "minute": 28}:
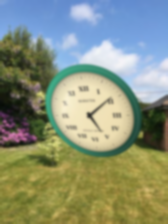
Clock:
{"hour": 5, "minute": 9}
